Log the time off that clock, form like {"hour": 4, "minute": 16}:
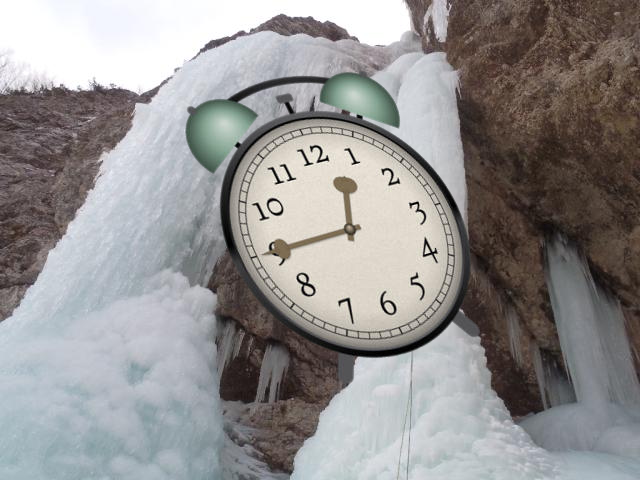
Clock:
{"hour": 12, "minute": 45}
